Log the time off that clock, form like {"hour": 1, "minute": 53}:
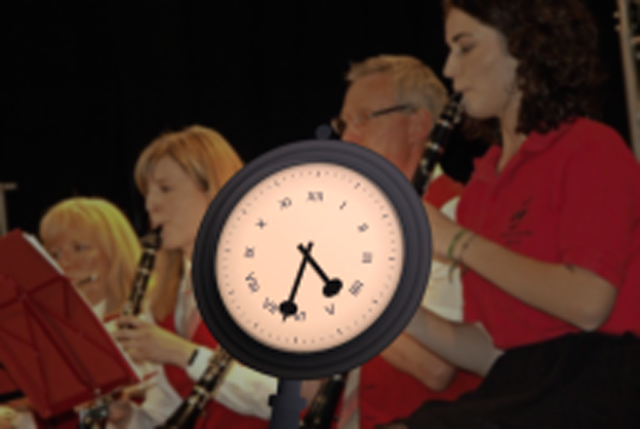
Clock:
{"hour": 4, "minute": 32}
